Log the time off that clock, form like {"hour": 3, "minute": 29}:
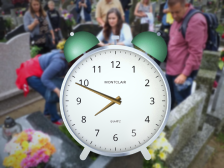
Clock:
{"hour": 7, "minute": 49}
